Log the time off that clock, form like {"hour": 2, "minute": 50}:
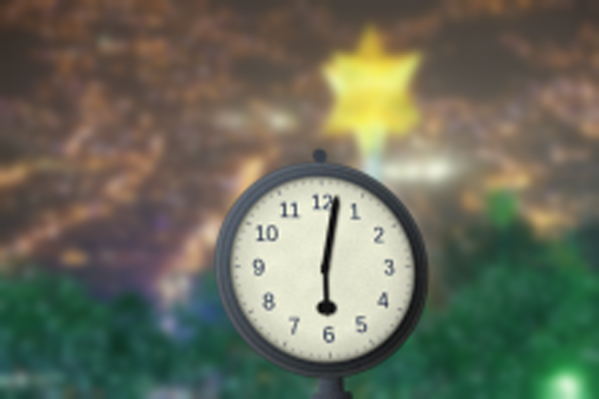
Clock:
{"hour": 6, "minute": 2}
